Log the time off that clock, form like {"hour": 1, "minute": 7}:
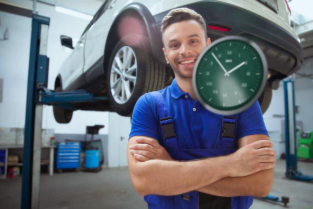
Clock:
{"hour": 1, "minute": 53}
